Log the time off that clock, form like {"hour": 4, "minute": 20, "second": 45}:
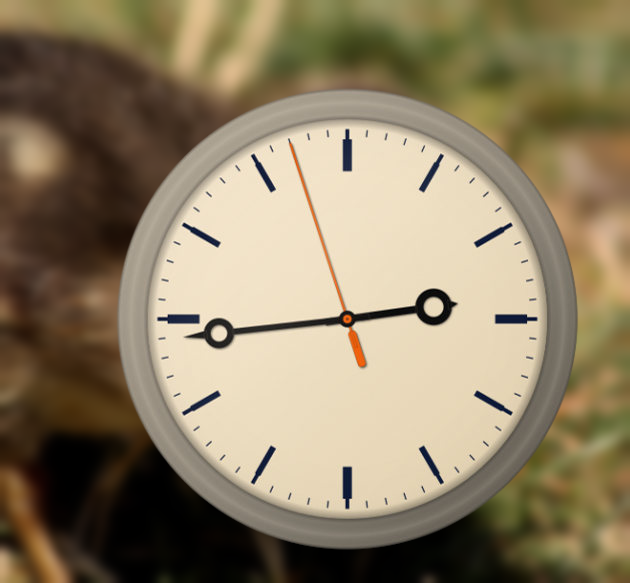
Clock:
{"hour": 2, "minute": 43, "second": 57}
